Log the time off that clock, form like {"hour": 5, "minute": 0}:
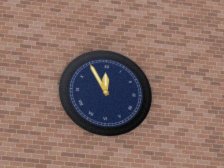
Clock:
{"hour": 11, "minute": 55}
